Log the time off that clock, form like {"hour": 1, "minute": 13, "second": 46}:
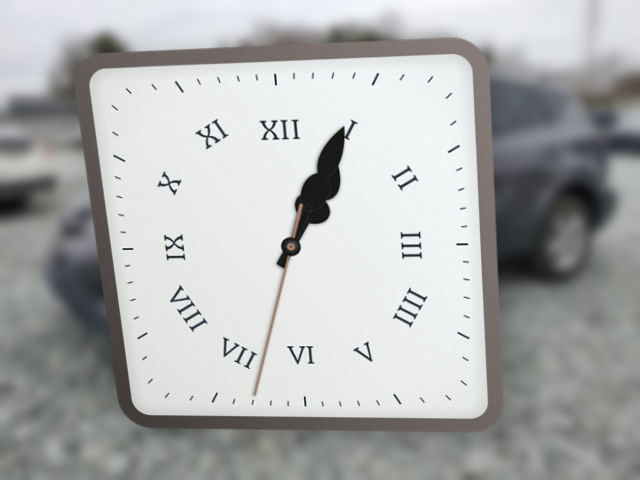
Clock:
{"hour": 1, "minute": 4, "second": 33}
